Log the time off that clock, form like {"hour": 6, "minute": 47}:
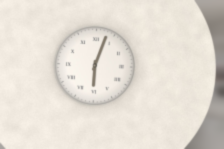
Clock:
{"hour": 6, "minute": 3}
